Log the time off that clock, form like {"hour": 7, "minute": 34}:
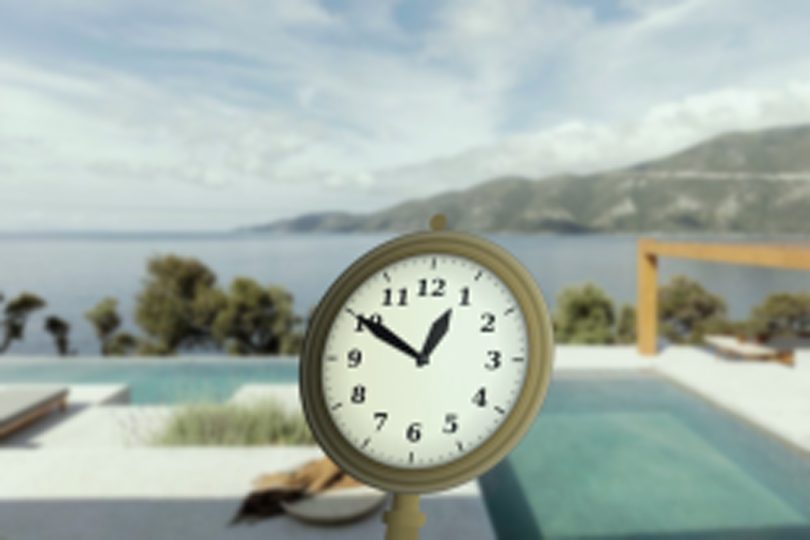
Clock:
{"hour": 12, "minute": 50}
